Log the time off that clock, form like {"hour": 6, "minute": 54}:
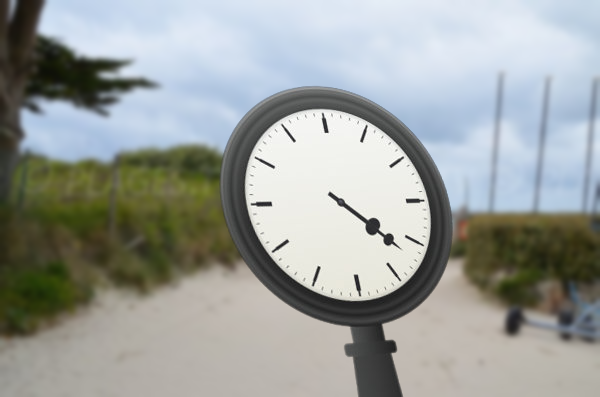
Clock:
{"hour": 4, "minute": 22}
